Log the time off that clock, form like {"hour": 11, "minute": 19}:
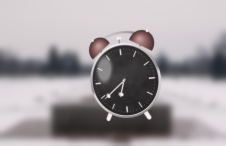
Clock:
{"hour": 6, "minute": 39}
